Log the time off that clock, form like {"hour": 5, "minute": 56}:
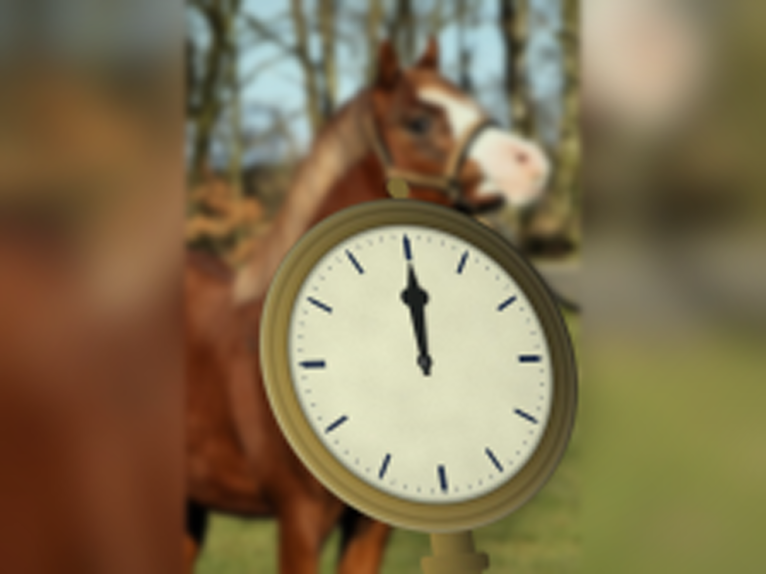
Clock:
{"hour": 12, "minute": 0}
